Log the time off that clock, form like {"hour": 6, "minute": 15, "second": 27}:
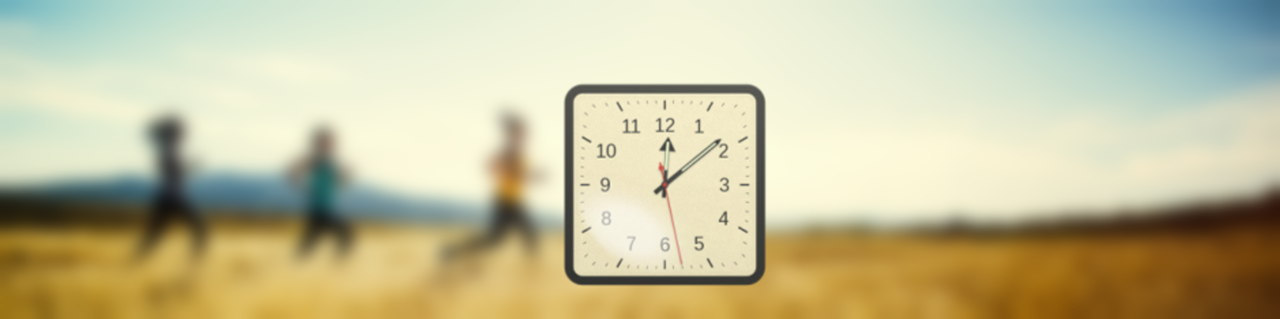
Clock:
{"hour": 12, "minute": 8, "second": 28}
